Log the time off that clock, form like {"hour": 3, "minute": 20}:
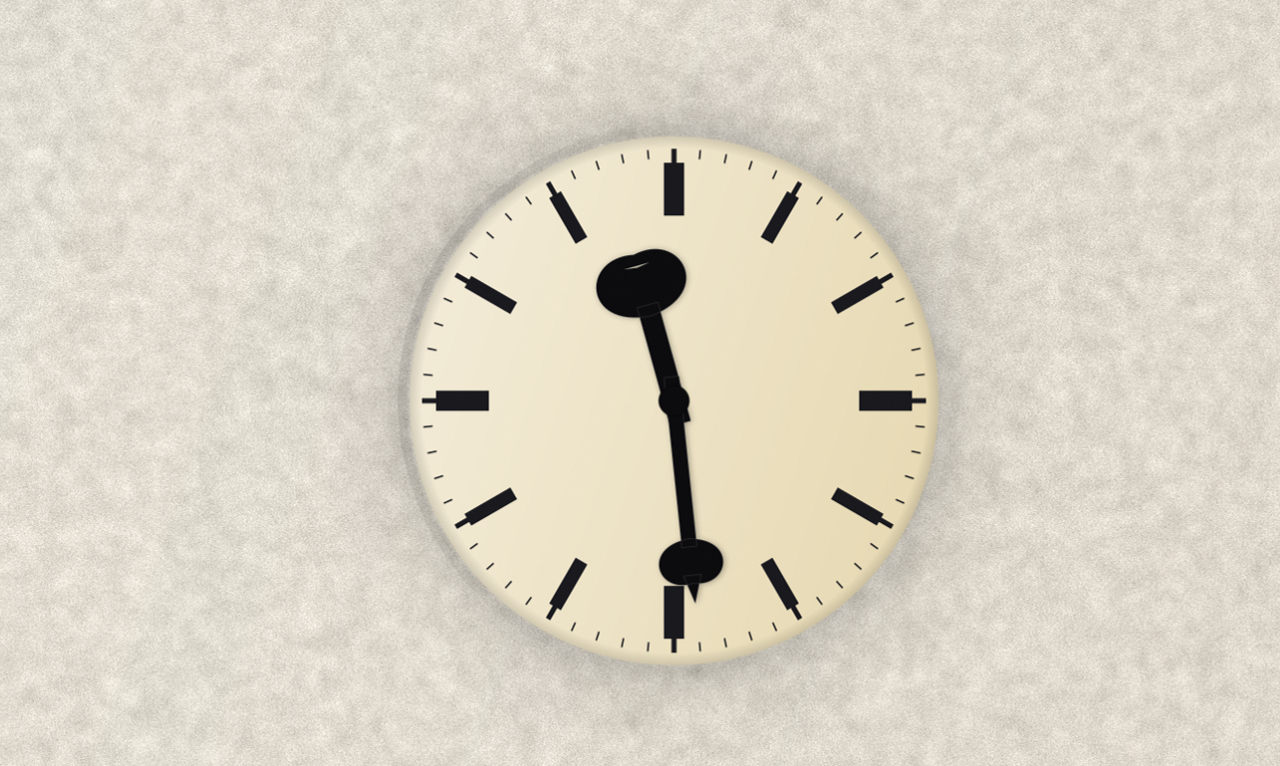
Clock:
{"hour": 11, "minute": 29}
